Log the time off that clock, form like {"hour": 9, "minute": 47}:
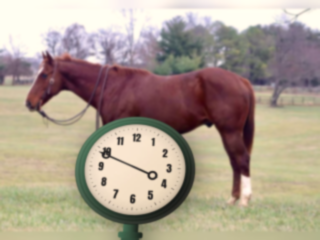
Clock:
{"hour": 3, "minute": 49}
